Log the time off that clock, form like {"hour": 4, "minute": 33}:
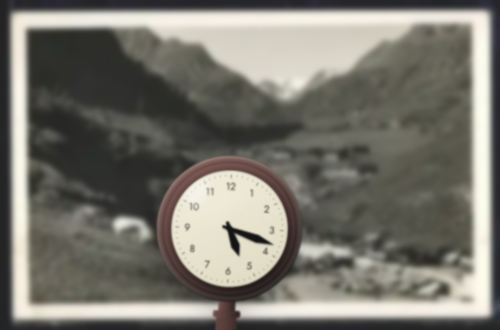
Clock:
{"hour": 5, "minute": 18}
